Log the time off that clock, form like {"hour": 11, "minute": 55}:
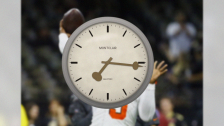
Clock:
{"hour": 7, "minute": 16}
